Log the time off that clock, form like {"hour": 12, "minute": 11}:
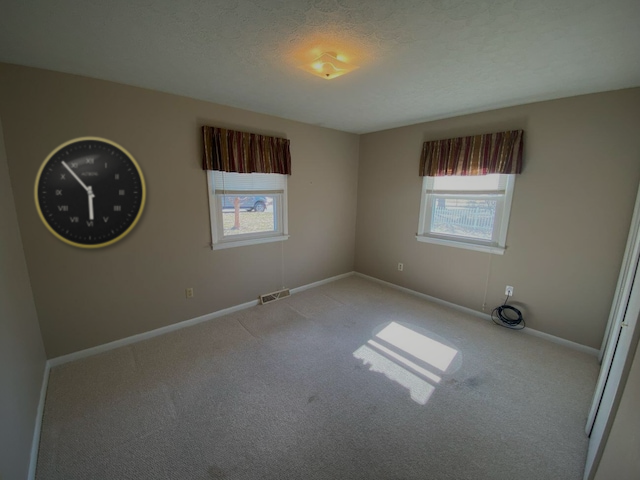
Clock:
{"hour": 5, "minute": 53}
